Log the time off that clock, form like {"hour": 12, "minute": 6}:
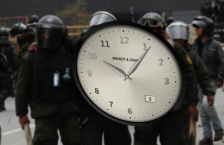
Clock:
{"hour": 10, "minute": 6}
